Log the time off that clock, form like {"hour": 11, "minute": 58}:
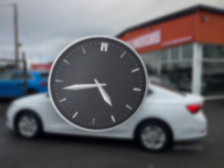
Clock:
{"hour": 4, "minute": 43}
